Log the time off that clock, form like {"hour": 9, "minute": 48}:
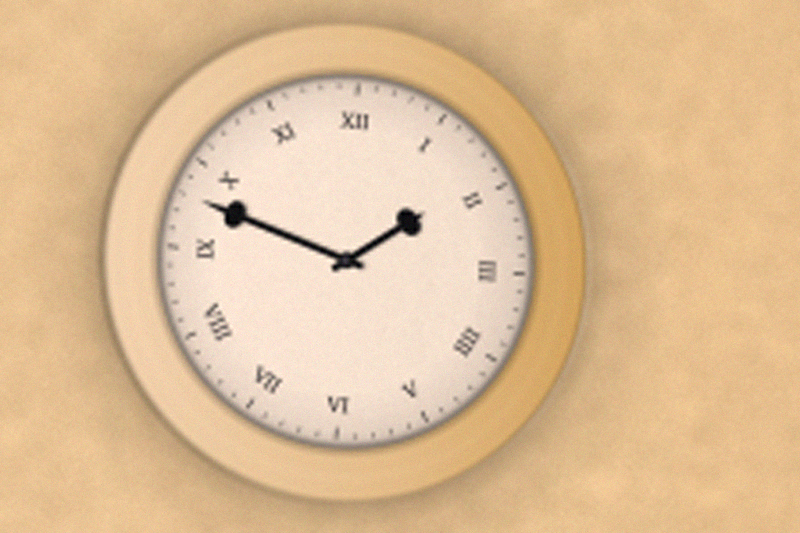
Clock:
{"hour": 1, "minute": 48}
